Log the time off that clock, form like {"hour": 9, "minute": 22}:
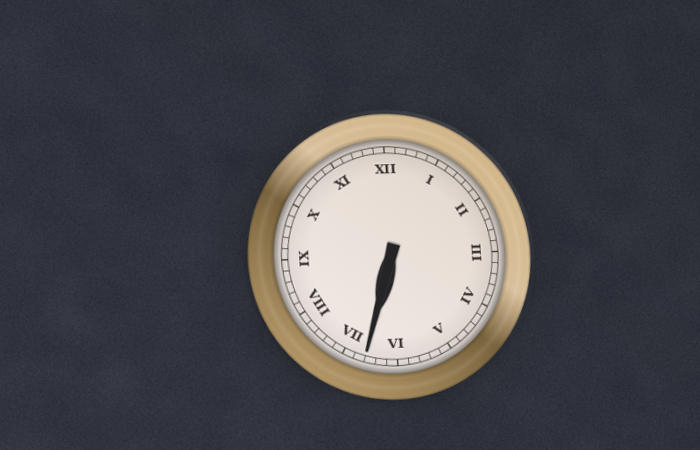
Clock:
{"hour": 6, "minute": 33}
